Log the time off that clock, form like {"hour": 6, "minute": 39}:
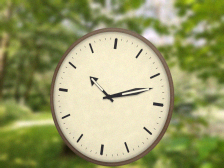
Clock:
{"hour": 10, "minute": 12}
